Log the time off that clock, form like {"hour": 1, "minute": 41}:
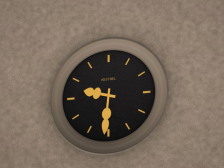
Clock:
{"hour": 9, "minute": 31}
